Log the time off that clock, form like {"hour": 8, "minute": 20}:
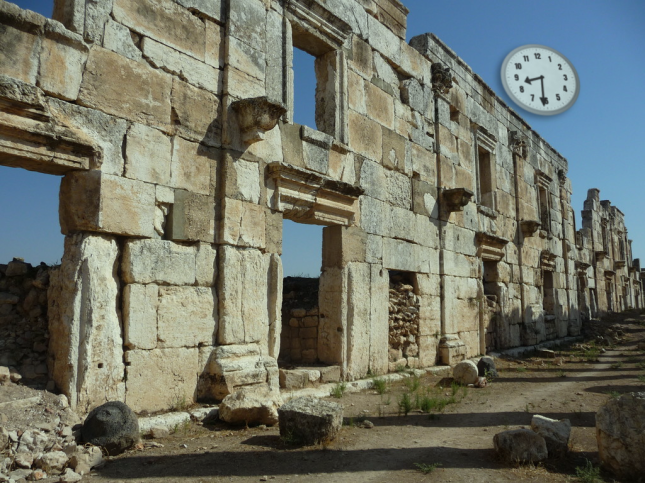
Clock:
{"hour": 8, "minute": 31}
